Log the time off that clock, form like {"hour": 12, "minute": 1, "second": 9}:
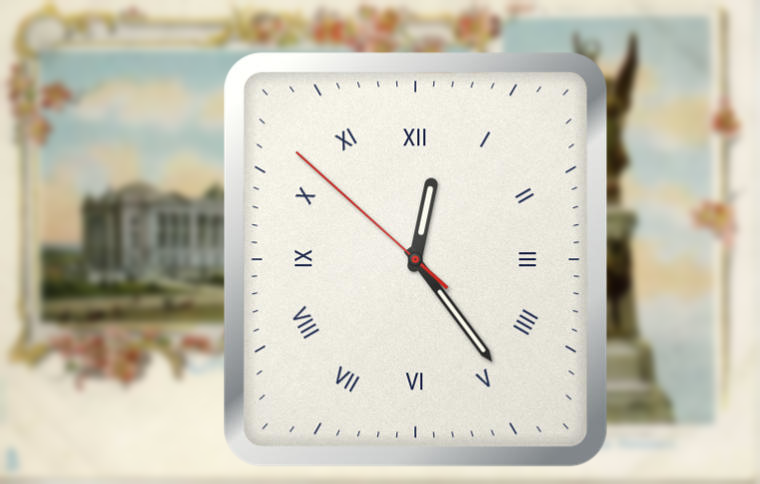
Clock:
{"hour": 12, "minute": 23, "second": 52}
